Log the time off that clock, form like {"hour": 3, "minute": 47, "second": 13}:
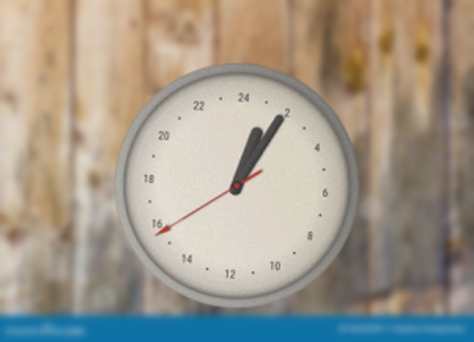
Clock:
{"hour": 1, "minute": 4, "second": 39}
